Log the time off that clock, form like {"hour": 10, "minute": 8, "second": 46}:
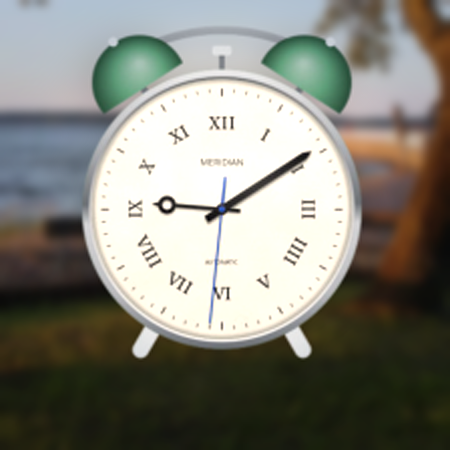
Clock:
{"hour": 9, "minute": 9, "second": 31}
